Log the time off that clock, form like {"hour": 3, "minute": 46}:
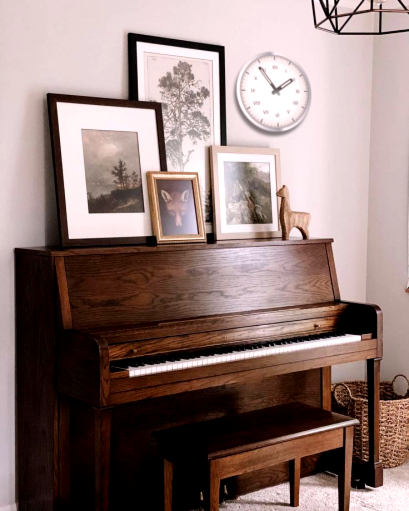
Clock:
{"hour": 1, "minute": 54}
